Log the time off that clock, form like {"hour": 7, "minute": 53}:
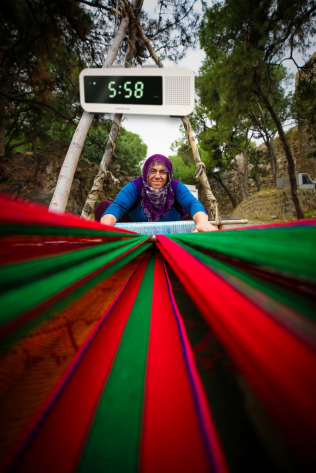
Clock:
{"hour": 5, "minute": 58}
